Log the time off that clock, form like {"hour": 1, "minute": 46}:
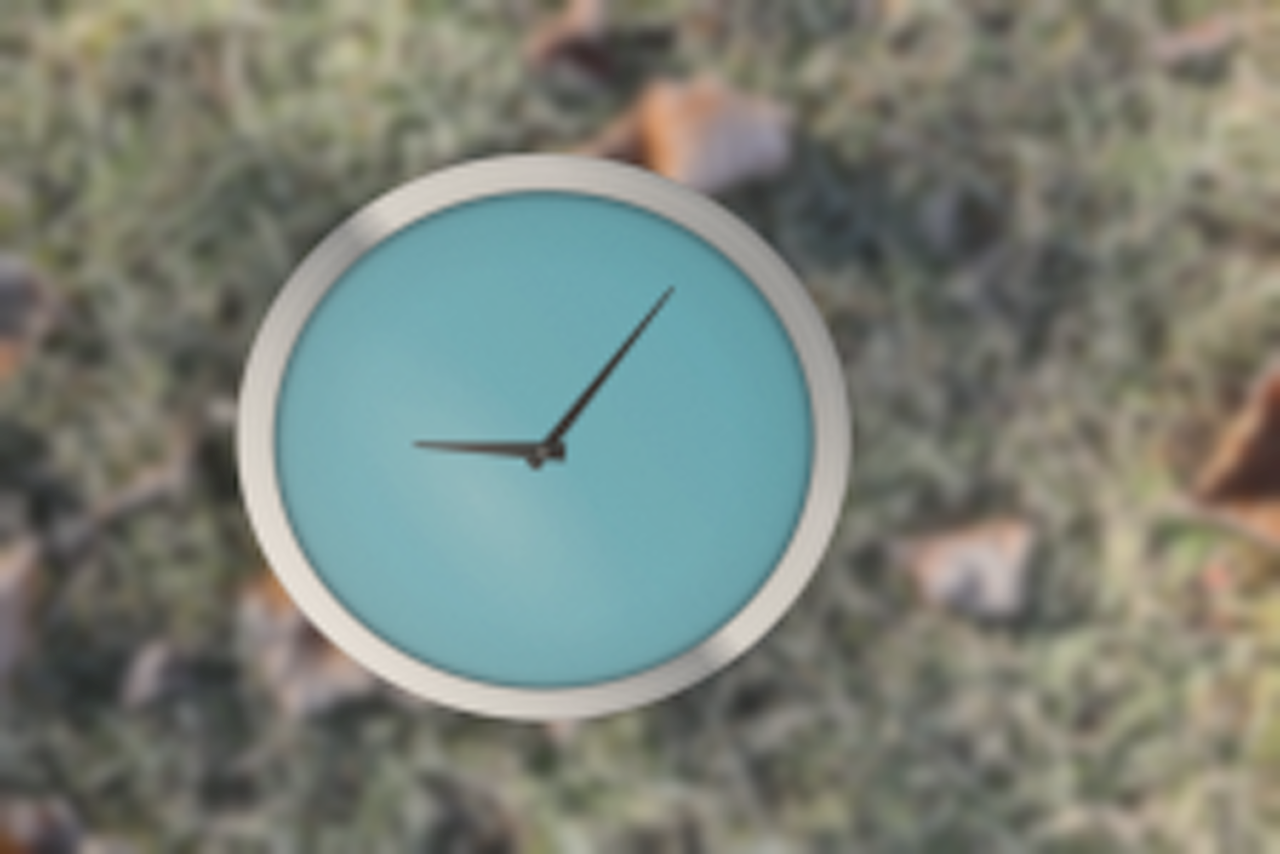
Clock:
{"hour": 9, "minute": 6}
